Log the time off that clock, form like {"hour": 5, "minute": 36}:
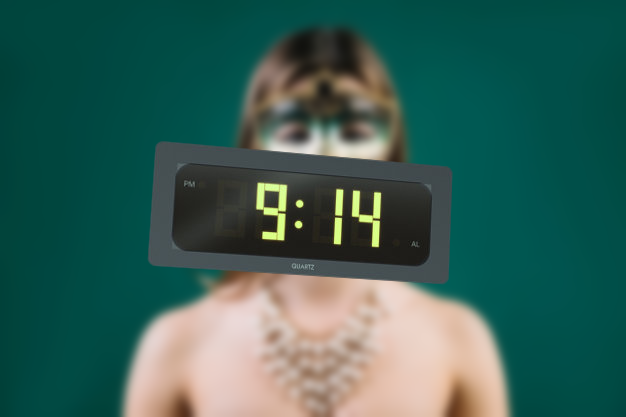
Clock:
{"hour": 9, "minute": 14}
